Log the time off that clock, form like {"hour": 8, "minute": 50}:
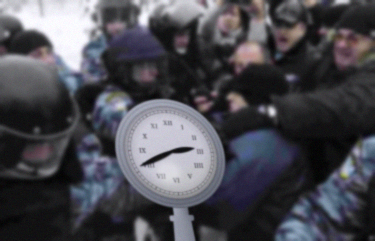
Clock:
{"hour": 2, "minute": 41}
